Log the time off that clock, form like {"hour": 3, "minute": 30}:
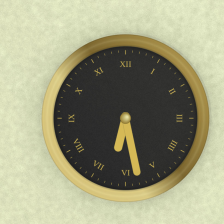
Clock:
{"hour": 6, "minute": 28}
